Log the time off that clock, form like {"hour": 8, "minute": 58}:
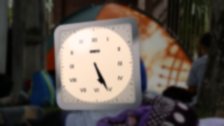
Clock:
{"hour": 5, "minute": 26}
